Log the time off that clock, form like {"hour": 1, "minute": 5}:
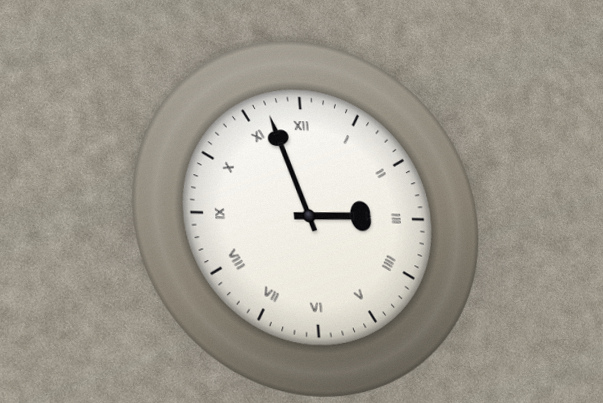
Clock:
{"hour": 2, "minute": 57}
